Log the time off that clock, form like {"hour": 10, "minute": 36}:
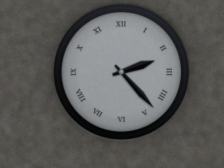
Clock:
{"hour": 2, "minute": 23}
